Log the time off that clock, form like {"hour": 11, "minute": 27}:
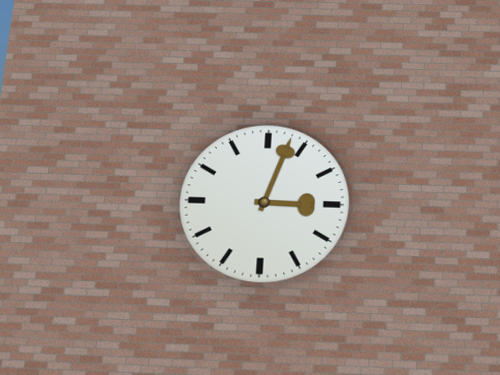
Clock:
{"hour": 3, "minute": 3}
